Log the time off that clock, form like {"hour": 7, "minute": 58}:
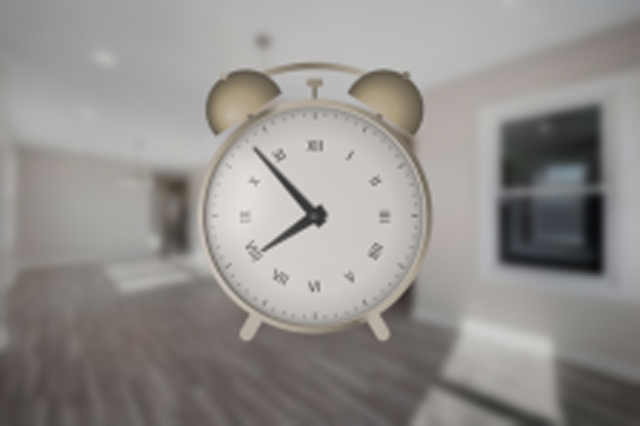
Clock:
{"hour": 7, "minute": 53}
